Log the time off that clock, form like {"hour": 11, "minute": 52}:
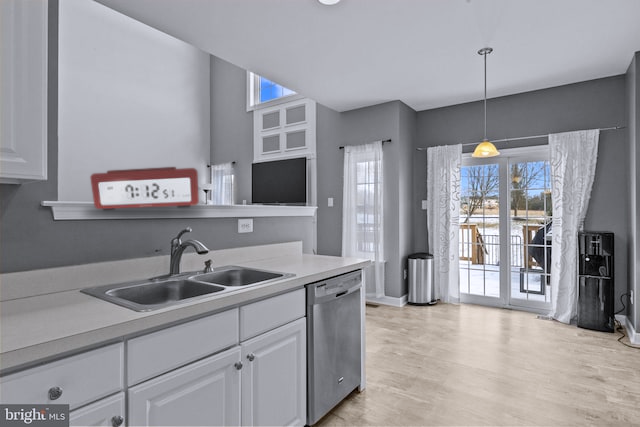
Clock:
{"hour": 7, "minute": 12}
